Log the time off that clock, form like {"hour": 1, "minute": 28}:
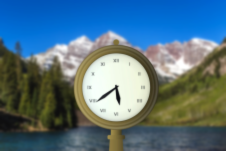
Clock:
{"hour": 5, "minute": 39}
